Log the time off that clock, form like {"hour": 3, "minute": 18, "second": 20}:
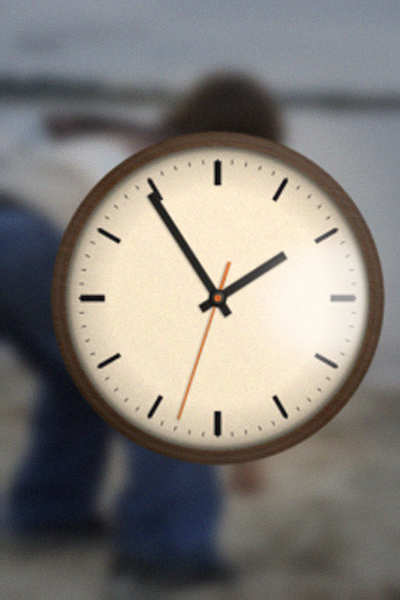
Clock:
{"hour": 1, "minute": 54, "second": 33}
